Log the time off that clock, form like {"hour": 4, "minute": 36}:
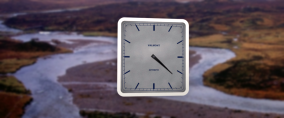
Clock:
{"hour": 4, "minute": 22}
